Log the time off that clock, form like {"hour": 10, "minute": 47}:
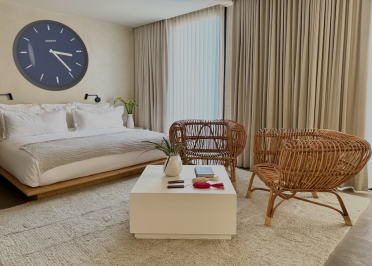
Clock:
{"hour": 3, "minute": 24}
